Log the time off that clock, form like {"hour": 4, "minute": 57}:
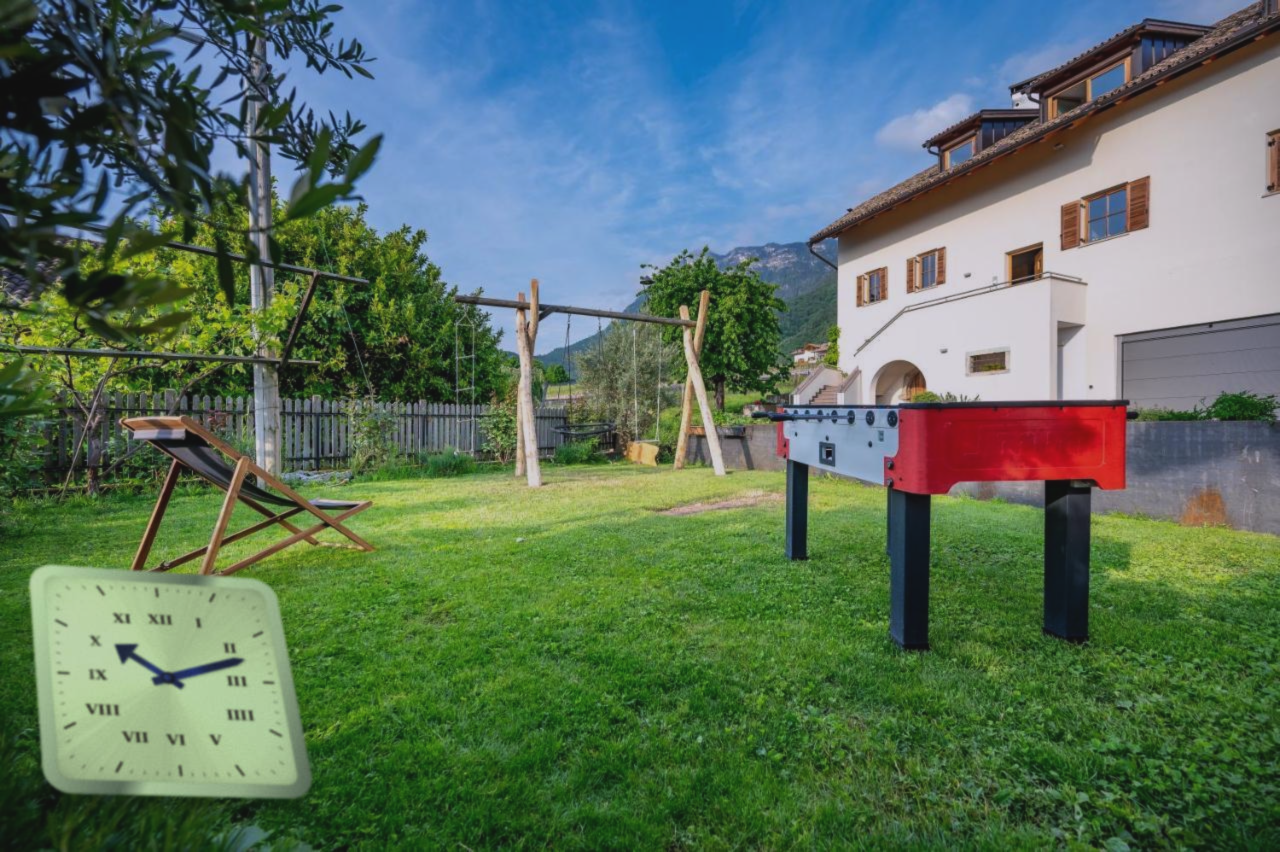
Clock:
{"hour": 10, "minute": 12}
